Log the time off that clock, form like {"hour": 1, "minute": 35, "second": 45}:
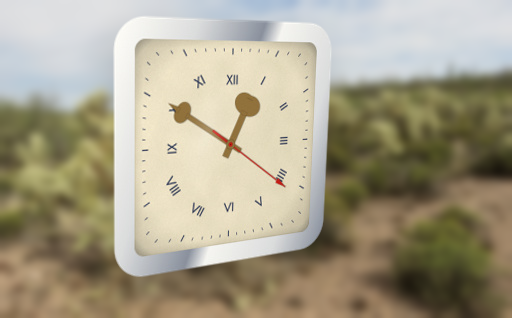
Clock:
{"hour": 12, "minute": 50, "second": 21}
